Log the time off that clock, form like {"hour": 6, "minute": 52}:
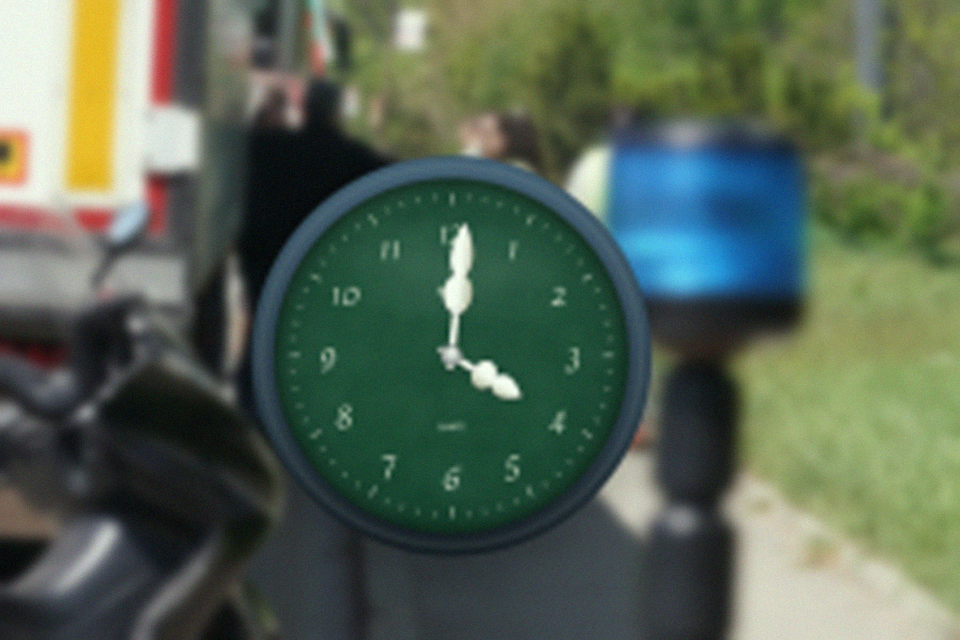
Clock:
{"hour": 4, "minute": 1}
